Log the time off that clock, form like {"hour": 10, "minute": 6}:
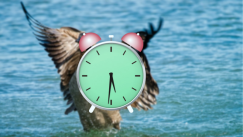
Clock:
{"hour": 5, "minute": 31}
